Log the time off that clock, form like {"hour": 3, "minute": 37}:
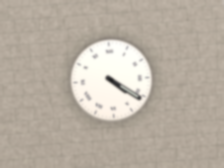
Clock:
{"hour": 4, "minute": 21}
